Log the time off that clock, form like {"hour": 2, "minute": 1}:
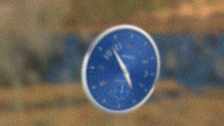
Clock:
{"hour": 4, "minute": 53}
